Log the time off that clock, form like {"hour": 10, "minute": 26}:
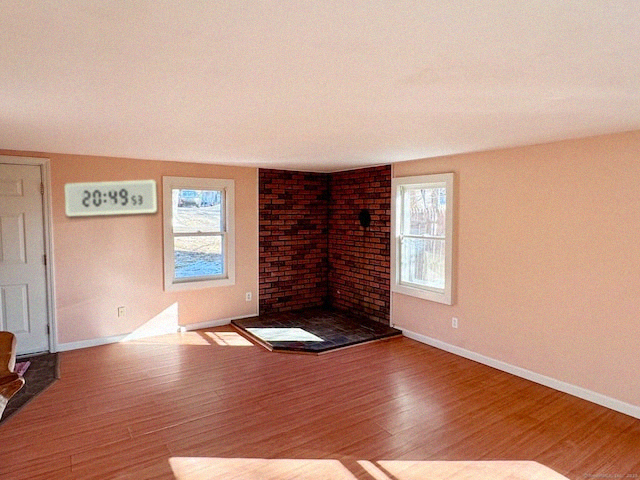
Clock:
{"hour": 20, "minute": 49}
